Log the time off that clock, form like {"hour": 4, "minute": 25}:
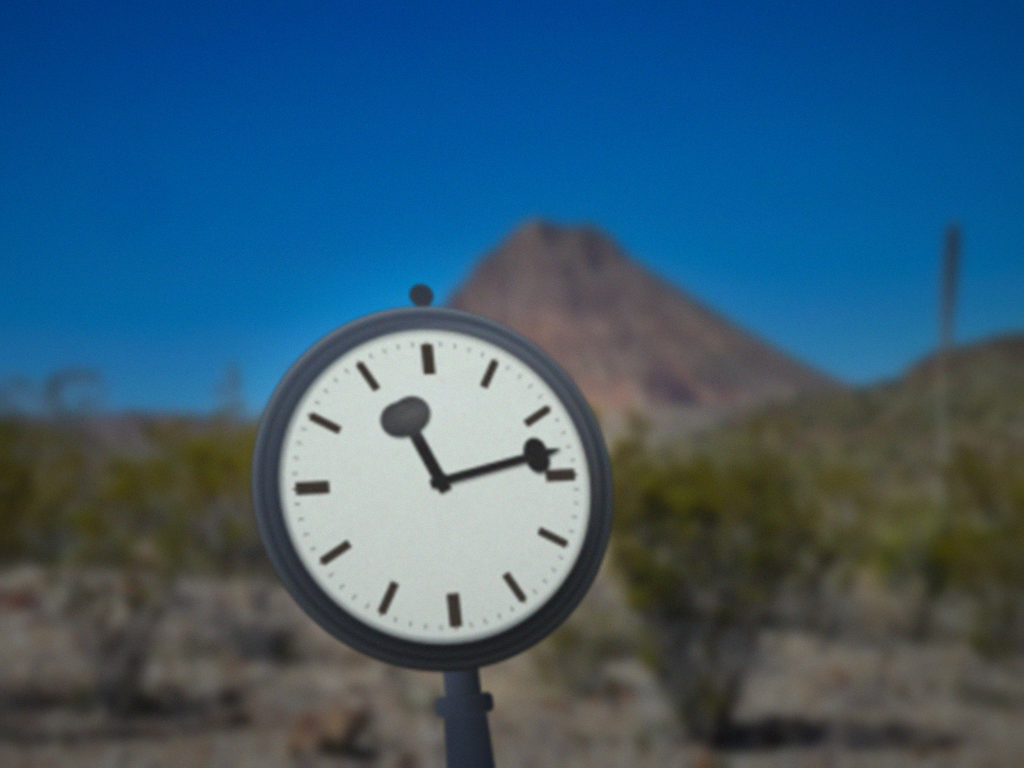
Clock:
{"hour": 11, "minute": 13}
